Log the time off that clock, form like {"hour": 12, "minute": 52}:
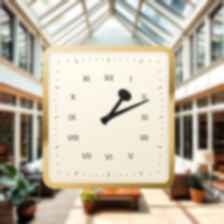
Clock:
{"hour": 1, "minute": 11}
